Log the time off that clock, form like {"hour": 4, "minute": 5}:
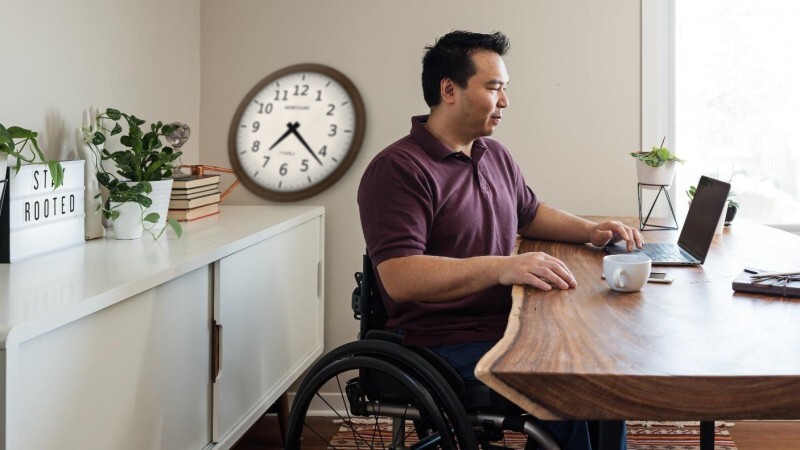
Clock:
{"hour": 7, "minute": 22}
